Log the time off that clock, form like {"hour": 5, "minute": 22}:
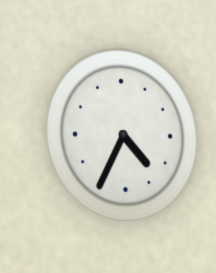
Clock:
{"hour": 4, "minute": 35}
